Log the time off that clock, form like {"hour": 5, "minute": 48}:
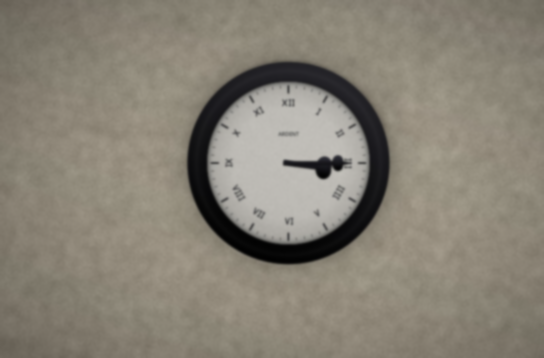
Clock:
{"hour": 3, "minute": 15}
